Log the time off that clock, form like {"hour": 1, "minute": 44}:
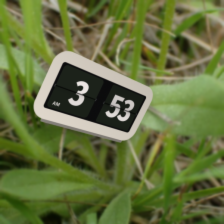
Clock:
{"hour": 3, "minute": 53}
